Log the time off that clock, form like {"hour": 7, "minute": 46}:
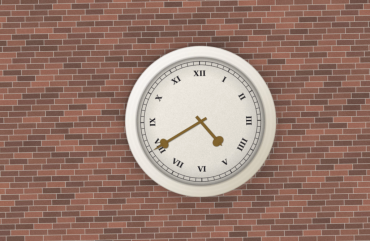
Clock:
{"hour": 4, "minute": 40}
